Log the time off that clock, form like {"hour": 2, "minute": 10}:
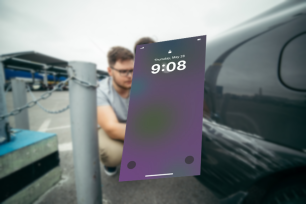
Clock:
{"hour": 9, "minute": 8}
